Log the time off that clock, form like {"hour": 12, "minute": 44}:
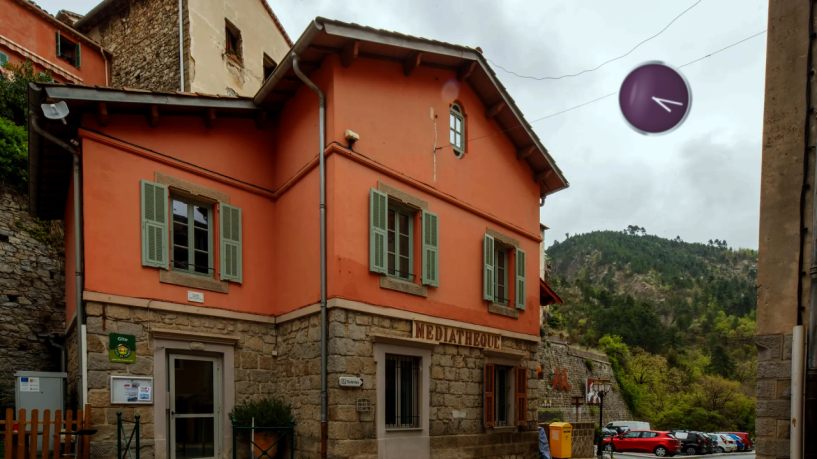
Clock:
{"hour": 4, "minute": 17}
